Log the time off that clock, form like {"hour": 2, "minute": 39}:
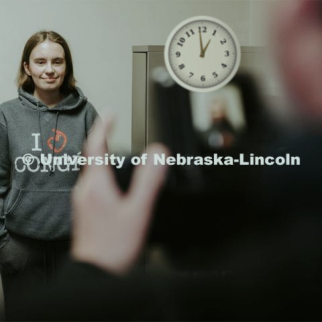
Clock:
{"hour": 12, "minute": 59}
